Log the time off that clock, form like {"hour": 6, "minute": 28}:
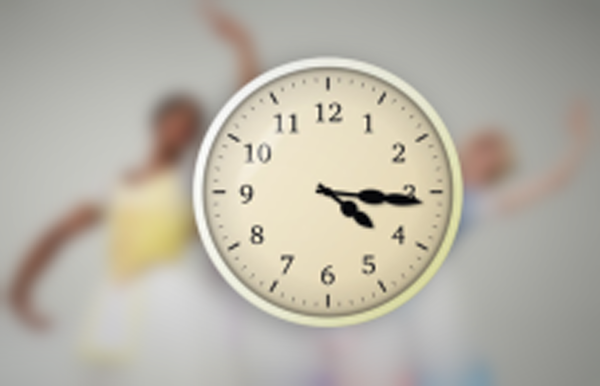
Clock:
{"hour": 4, "minute": 16}
